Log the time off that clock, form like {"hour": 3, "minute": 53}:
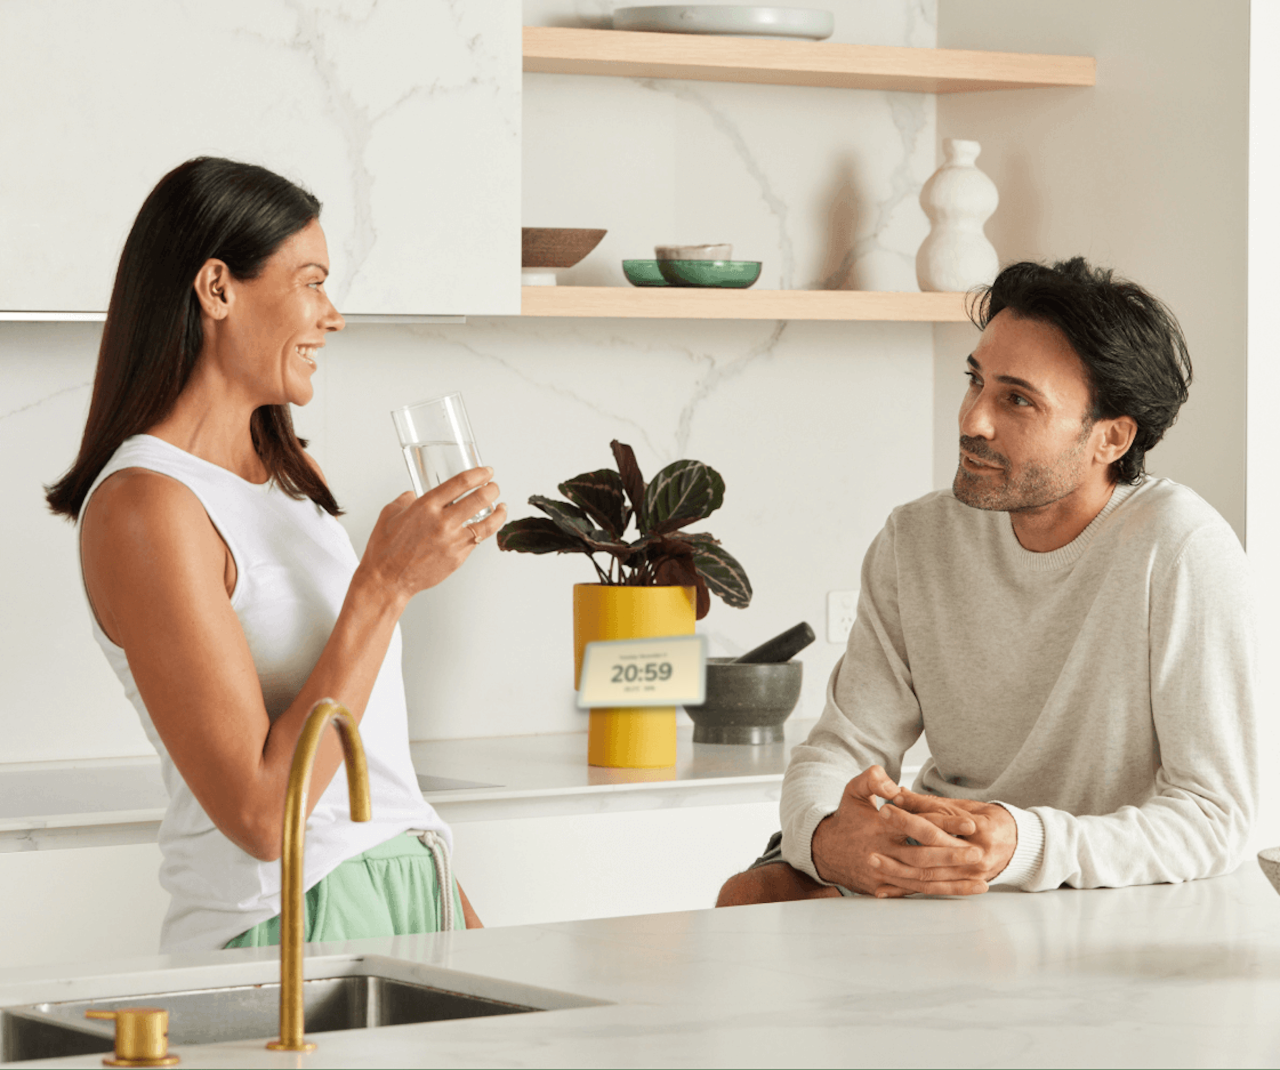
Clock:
{"hour": 20, "minute": 59}
